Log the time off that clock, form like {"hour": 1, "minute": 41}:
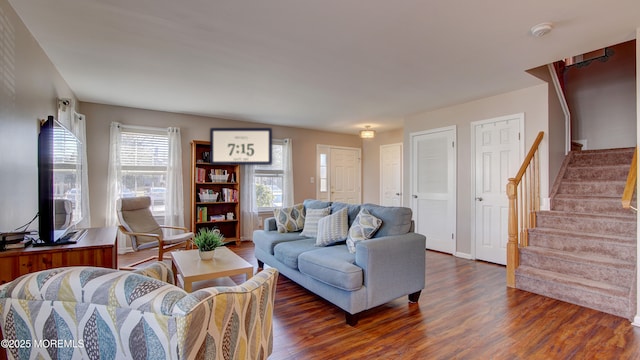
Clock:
{"hour": 7, "minute": 15}
